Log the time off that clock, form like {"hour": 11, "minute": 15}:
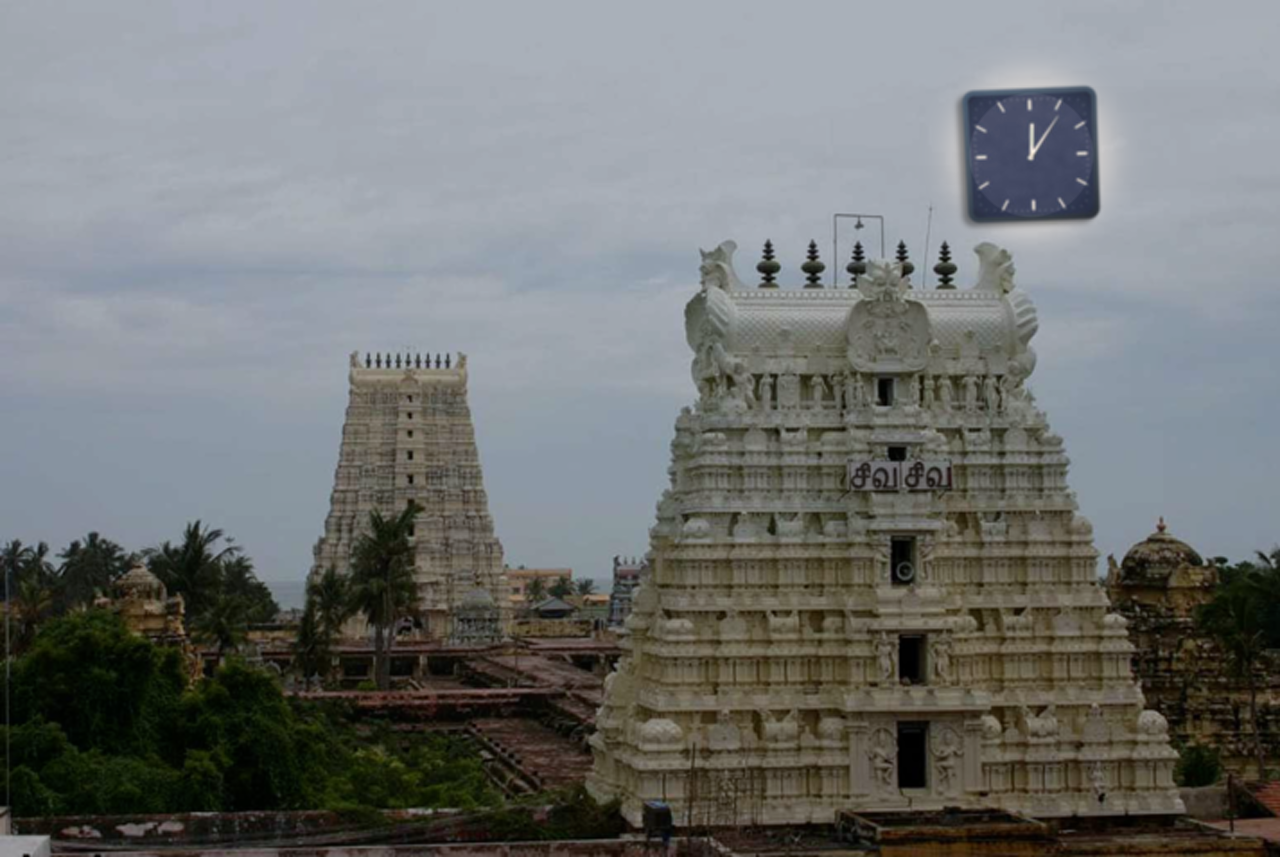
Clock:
{"hour": 12, "minute": 6}
